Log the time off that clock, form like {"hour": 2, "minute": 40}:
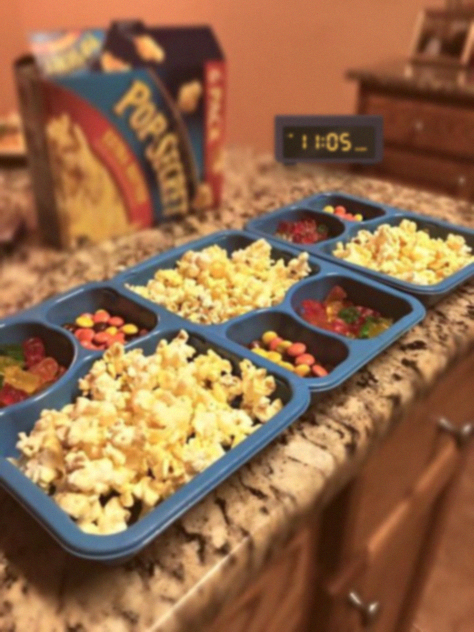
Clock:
{"hour": 11, "minute": 5}
